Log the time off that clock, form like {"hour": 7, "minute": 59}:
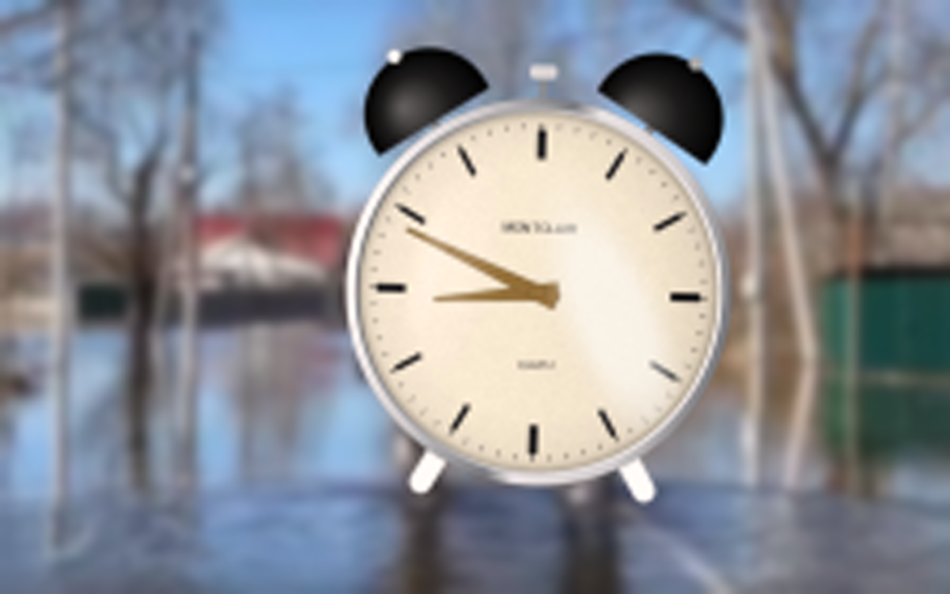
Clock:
{"hour": 8, "minute": 49}
